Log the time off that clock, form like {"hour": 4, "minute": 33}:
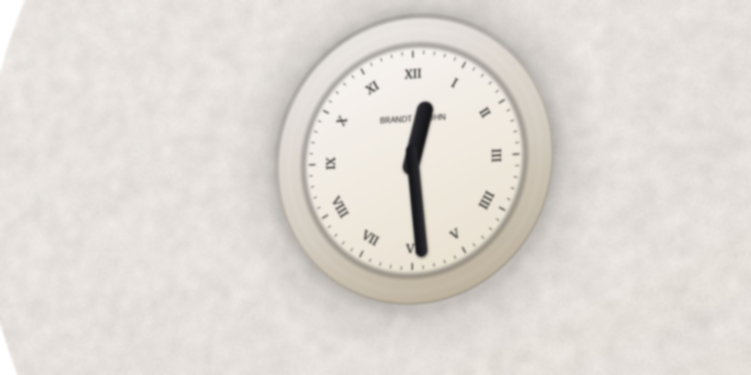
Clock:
{"hour": 12, "minute": 29}
